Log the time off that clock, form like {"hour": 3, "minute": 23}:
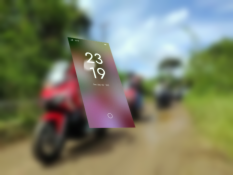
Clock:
{"hour": 23, "minute": 19}
